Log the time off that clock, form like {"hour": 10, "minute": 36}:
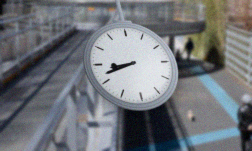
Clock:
{"hour": 8, "minute": 42}
